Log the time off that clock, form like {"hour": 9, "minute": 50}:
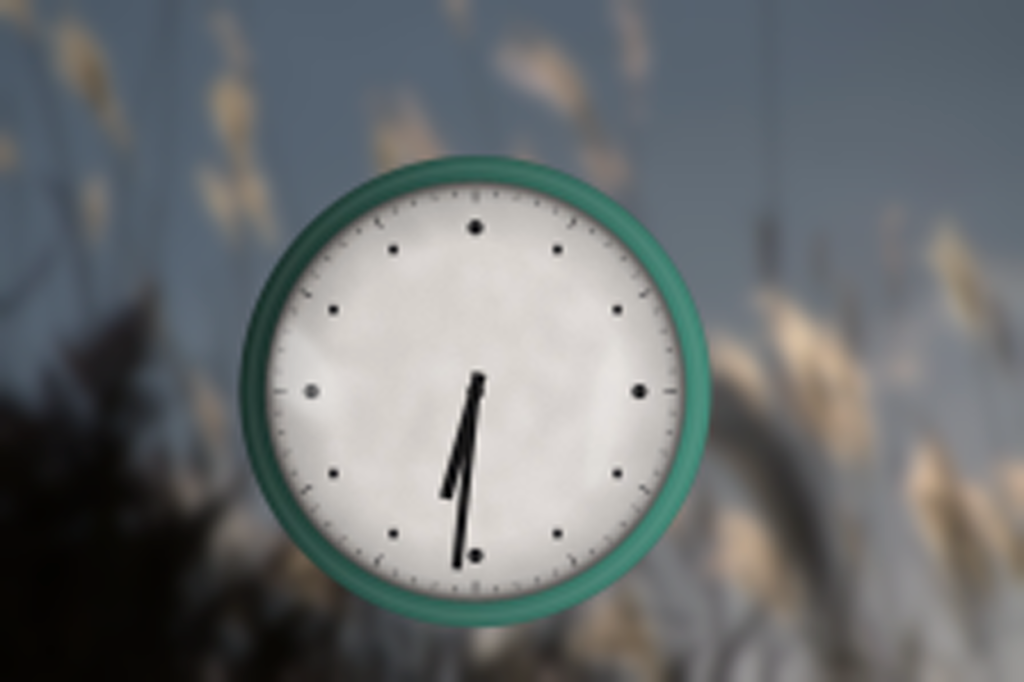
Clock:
{"hour": 6, "minute": 31}
